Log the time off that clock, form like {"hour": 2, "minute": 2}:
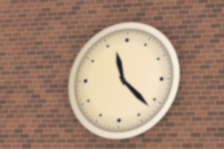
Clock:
{"hour": 11, "minute": 22}
